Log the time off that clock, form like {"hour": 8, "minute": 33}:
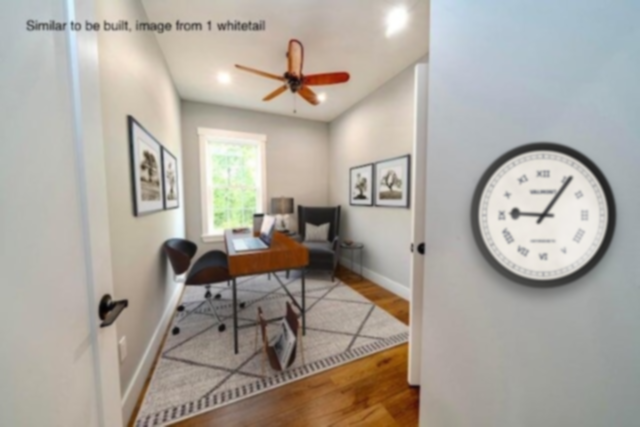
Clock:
{"hour": 9, "minute": 6}
